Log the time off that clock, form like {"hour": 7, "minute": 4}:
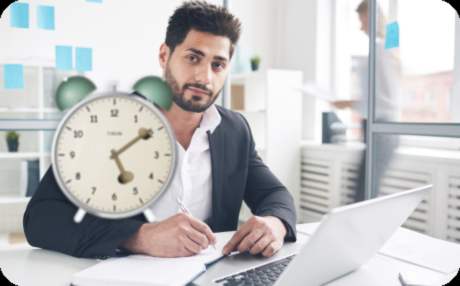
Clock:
{"hour": 5, "minute": 9}
